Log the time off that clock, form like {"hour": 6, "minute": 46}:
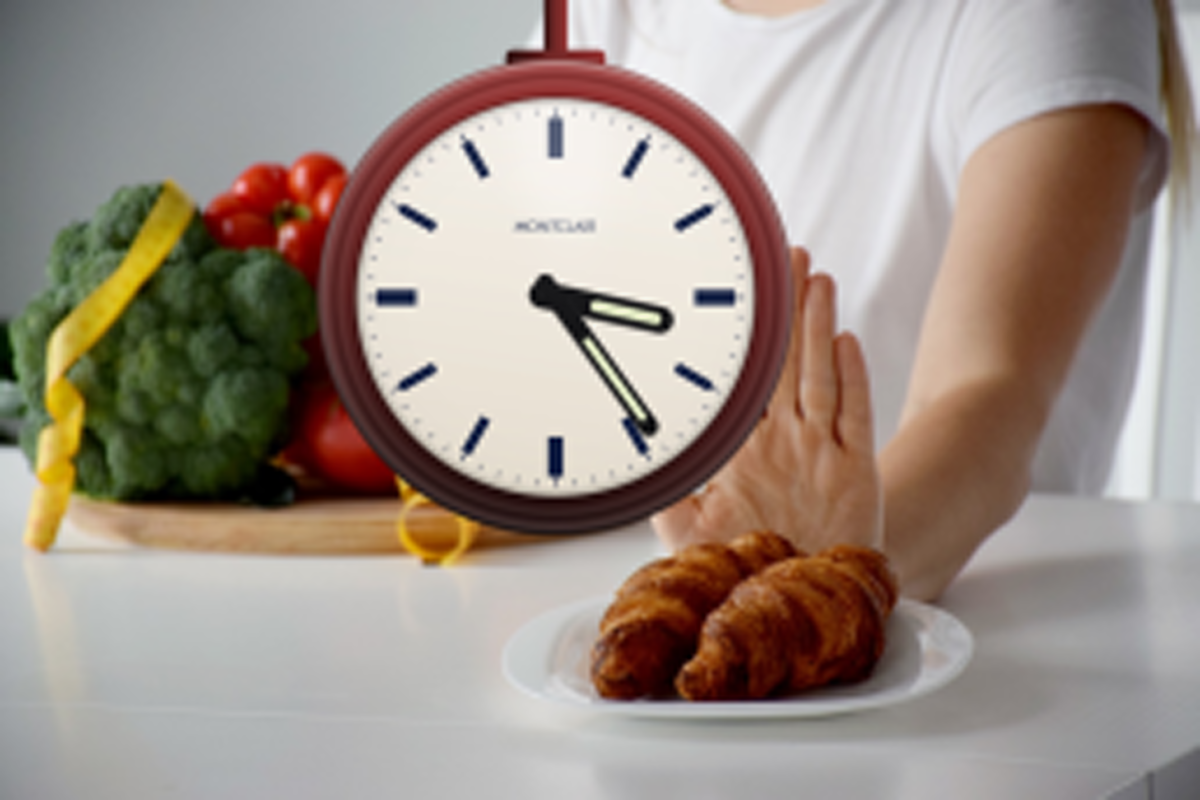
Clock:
{"hour": 3, "minute": 24}
